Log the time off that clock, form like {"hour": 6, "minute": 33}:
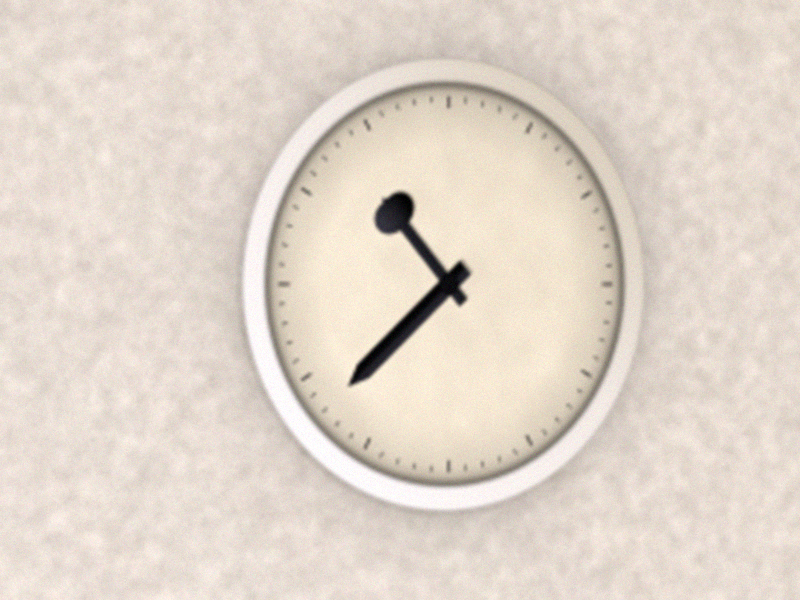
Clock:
{"hour": 10, "minute": 38}
